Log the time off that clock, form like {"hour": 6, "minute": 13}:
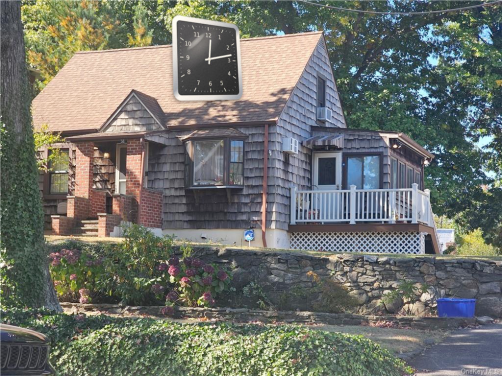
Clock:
{"hour": 12, "minute": 13}
